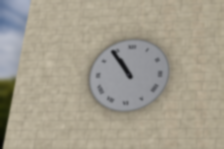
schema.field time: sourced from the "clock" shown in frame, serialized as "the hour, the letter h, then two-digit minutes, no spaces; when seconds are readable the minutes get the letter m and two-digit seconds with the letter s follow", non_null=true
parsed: 10h54
